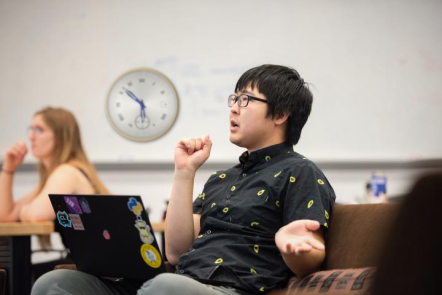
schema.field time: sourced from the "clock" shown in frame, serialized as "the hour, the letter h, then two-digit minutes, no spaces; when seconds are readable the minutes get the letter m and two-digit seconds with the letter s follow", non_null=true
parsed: 5h52
